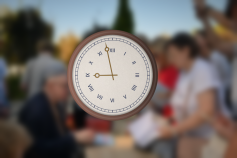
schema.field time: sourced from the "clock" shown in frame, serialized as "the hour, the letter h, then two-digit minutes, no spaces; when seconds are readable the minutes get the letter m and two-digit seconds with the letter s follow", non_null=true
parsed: 8h58
